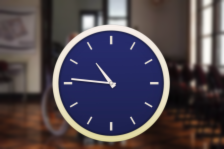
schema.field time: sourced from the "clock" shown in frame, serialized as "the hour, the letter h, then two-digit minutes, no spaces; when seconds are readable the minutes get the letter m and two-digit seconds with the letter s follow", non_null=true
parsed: 10h46
